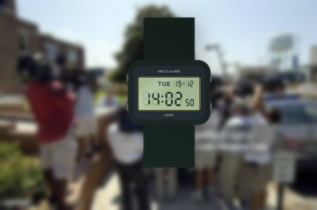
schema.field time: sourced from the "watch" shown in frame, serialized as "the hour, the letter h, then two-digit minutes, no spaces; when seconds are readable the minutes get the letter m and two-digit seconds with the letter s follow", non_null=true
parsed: 14h02m50s
